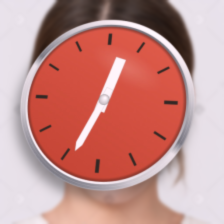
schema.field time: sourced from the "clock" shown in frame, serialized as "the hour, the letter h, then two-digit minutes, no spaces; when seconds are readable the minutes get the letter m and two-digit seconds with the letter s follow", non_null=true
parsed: 12h34
